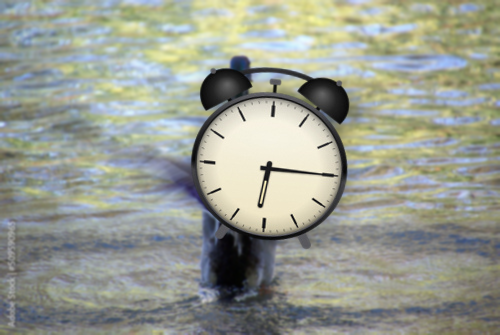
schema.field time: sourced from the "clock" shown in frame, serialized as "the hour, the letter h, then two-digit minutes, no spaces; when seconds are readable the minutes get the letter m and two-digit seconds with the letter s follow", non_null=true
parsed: 6h15
